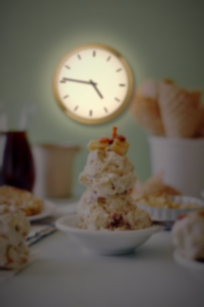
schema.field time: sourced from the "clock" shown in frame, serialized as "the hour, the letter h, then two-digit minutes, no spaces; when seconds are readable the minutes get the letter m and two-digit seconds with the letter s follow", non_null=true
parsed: 4h46
